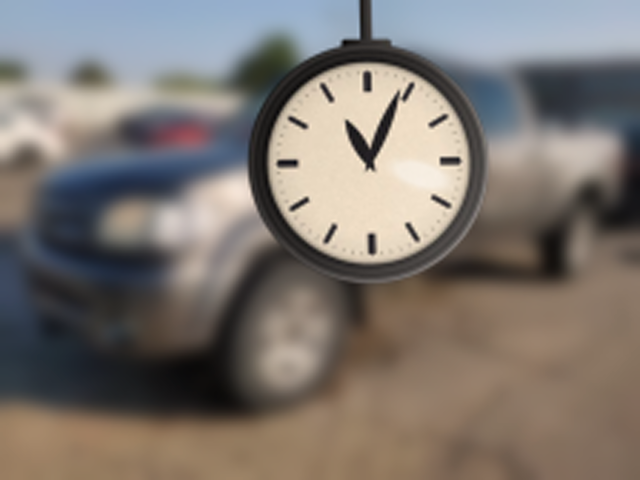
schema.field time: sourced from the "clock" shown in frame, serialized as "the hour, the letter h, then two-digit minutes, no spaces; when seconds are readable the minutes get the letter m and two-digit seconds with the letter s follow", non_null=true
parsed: 11h04
